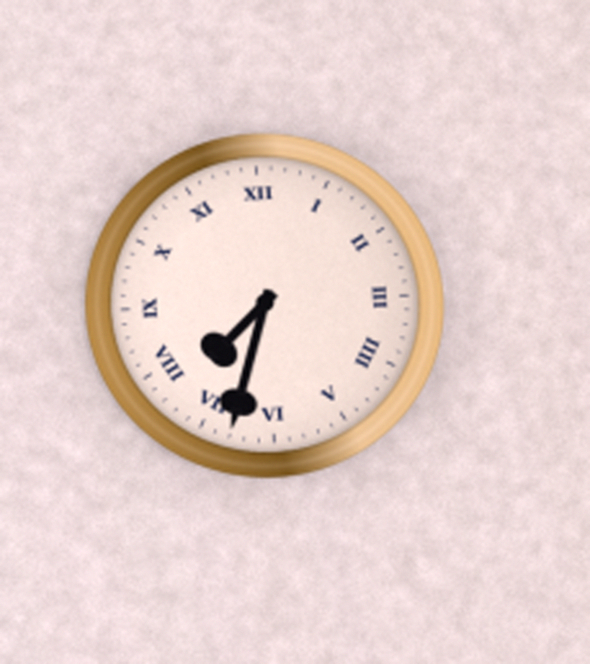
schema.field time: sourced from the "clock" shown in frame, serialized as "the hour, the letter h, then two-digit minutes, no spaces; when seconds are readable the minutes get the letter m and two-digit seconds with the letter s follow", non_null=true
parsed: 7h33
